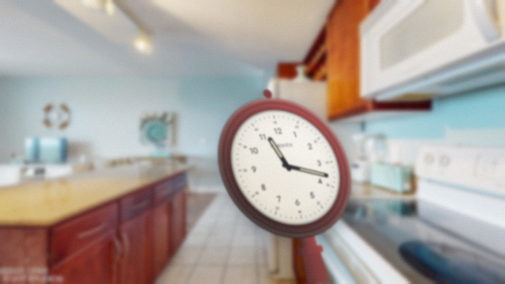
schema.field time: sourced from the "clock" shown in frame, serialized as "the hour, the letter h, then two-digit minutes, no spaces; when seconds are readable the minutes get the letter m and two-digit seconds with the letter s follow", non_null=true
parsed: 11h18
